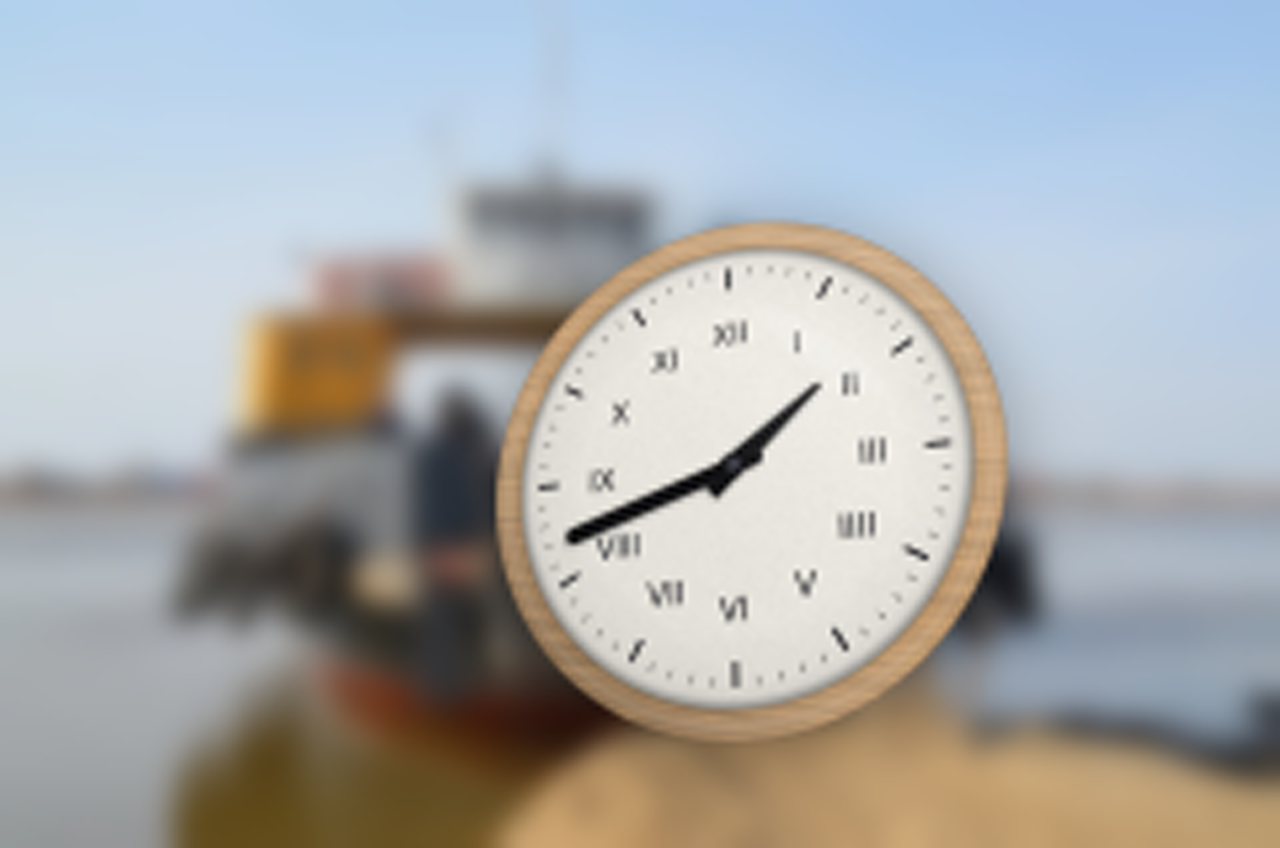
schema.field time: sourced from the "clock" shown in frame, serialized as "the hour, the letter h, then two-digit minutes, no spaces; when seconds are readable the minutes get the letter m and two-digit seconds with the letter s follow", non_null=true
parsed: 1h42
